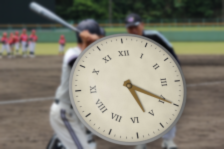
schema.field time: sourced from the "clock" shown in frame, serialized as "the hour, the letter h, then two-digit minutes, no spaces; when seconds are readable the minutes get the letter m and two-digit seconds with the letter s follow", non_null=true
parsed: 5h20
